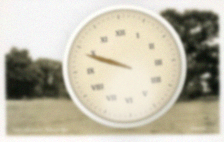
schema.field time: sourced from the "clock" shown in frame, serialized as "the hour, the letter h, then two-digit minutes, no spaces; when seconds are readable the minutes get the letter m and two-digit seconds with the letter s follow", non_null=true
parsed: 9h49
